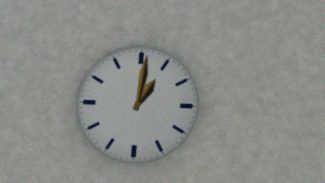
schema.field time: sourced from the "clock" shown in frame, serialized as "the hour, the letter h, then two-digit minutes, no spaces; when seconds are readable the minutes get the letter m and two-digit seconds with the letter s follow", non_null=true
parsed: 1h01
